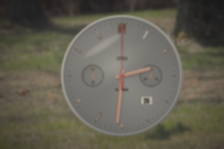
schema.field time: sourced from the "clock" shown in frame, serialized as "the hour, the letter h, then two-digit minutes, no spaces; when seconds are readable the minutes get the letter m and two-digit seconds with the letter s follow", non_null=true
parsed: 2h31
